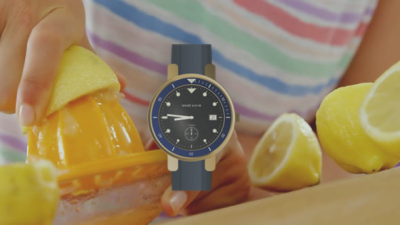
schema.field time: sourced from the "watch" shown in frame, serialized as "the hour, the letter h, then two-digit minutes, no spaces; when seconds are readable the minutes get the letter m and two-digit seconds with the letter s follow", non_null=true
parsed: 8h46
